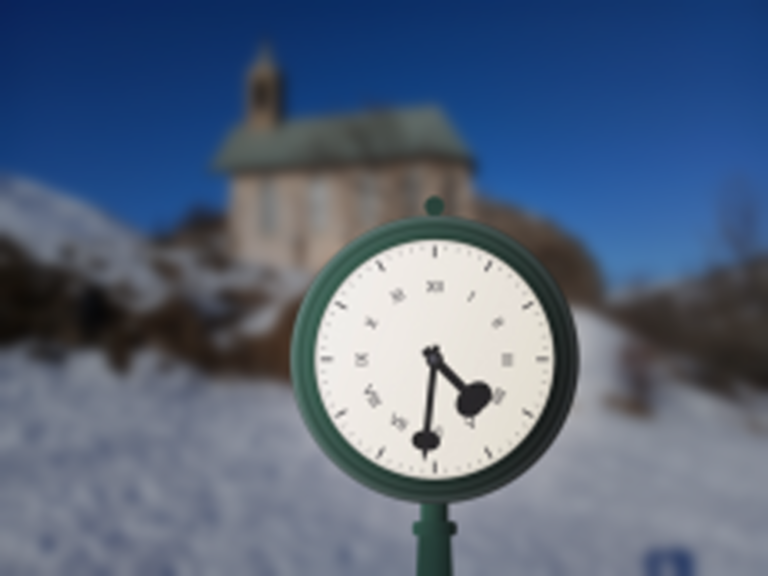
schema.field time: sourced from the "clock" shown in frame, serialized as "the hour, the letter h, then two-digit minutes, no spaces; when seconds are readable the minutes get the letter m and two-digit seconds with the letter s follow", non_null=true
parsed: 4h31
